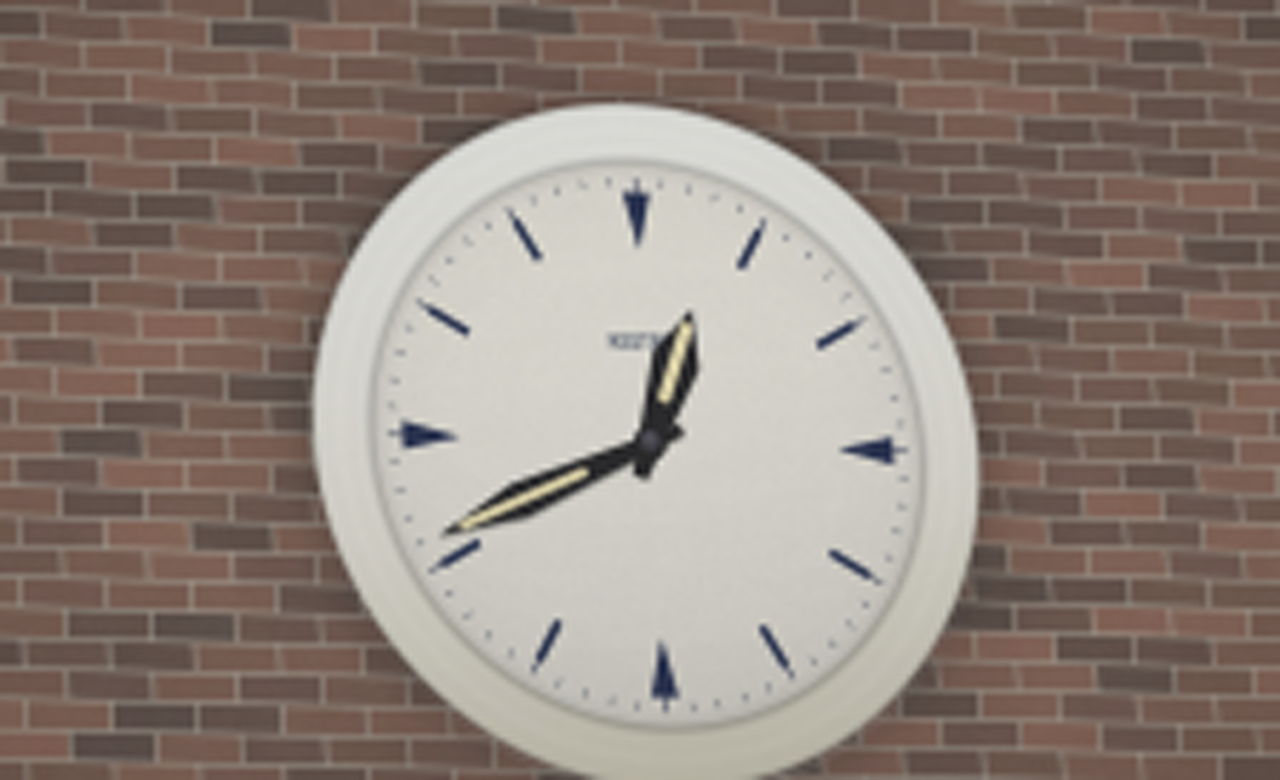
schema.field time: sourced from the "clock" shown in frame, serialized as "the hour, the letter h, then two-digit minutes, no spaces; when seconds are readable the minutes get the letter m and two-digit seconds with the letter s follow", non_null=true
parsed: 12h41
